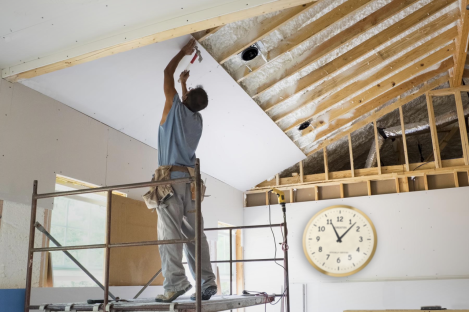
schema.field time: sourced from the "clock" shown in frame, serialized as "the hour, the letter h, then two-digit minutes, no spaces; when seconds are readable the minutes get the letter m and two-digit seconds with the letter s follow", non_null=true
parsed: 11h07
